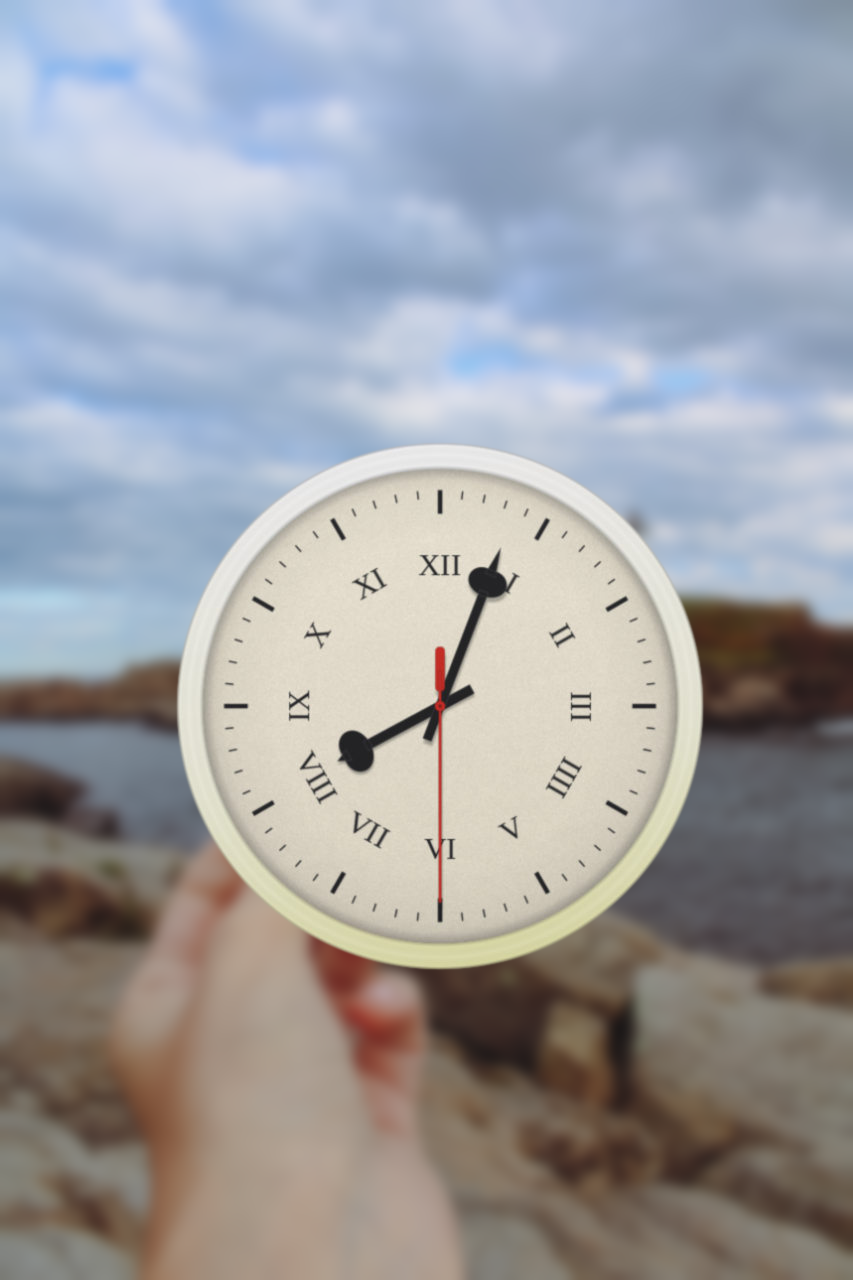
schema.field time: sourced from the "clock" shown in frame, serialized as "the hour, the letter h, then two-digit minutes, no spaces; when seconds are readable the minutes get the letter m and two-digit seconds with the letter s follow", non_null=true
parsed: 8h03m30s
